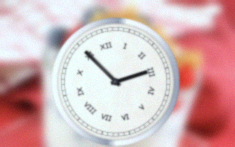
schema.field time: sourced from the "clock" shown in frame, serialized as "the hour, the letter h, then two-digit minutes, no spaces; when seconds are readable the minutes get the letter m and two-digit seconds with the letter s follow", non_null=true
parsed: 2h55
